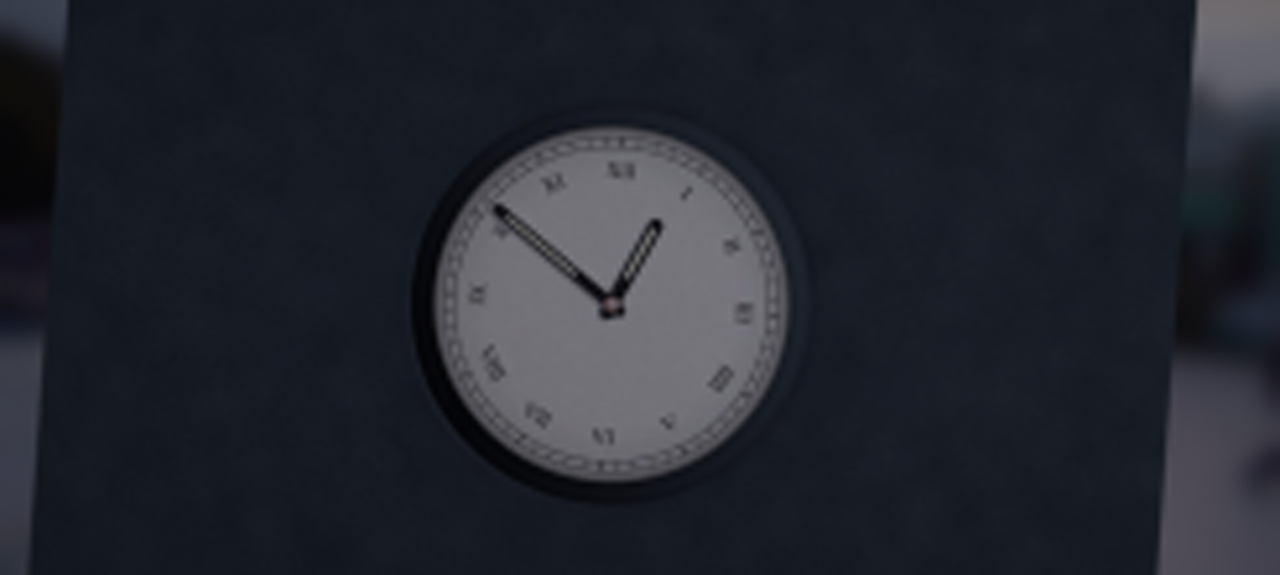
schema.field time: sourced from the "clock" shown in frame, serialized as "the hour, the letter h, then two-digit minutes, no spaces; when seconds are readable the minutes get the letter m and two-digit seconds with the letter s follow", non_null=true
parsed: 12h51
